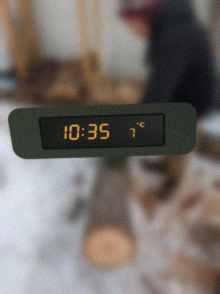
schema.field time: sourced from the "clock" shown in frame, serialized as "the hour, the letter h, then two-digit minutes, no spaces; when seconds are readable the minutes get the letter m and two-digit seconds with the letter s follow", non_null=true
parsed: 10h35
